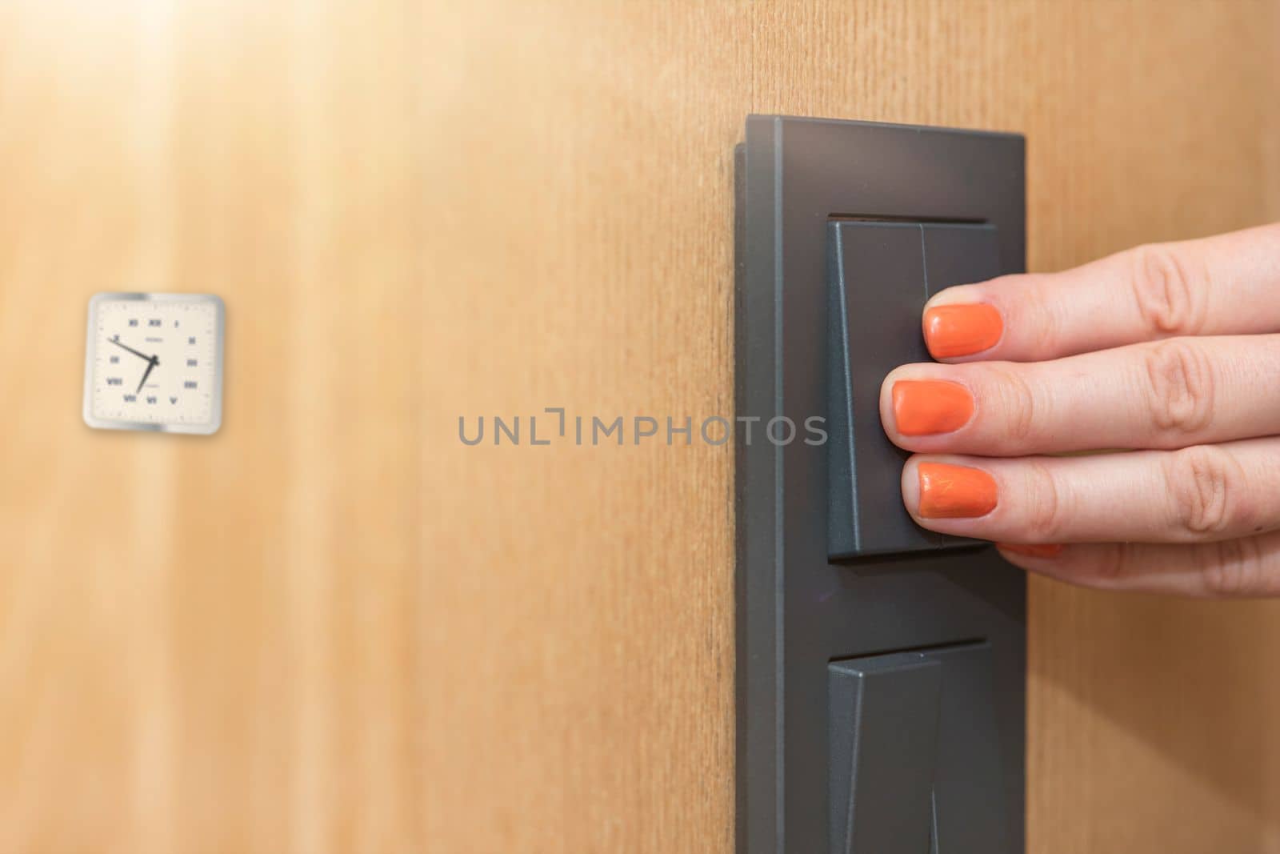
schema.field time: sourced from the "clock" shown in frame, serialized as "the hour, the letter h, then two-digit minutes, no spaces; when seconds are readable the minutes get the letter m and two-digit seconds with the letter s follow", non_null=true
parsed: 6h49
